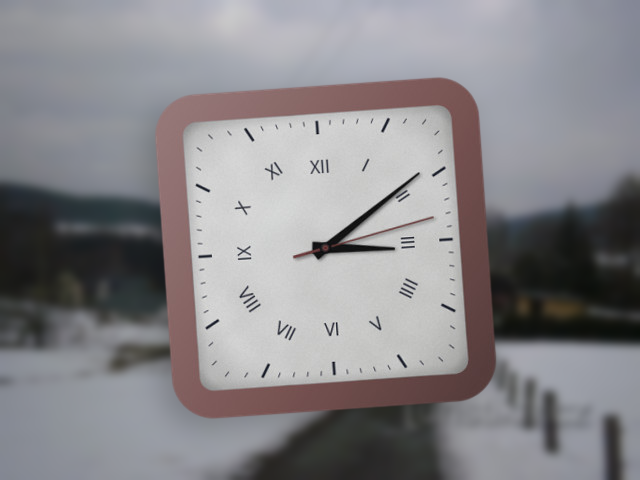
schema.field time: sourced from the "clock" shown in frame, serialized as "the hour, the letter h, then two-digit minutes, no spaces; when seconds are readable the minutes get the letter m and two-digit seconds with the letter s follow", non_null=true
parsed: 3h09m13s
